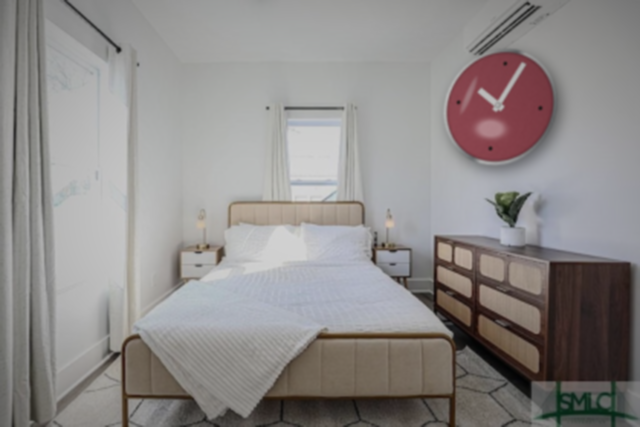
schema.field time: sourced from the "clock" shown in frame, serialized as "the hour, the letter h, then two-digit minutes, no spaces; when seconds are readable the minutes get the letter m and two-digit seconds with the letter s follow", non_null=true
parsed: 10h04
